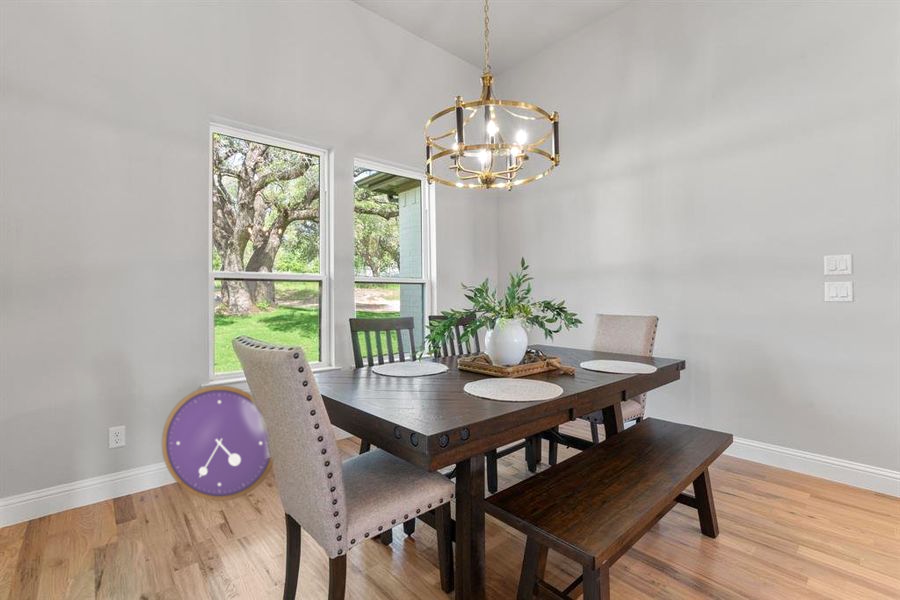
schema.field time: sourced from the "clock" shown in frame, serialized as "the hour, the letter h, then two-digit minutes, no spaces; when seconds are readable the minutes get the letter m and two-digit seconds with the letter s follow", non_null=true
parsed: 4h35
